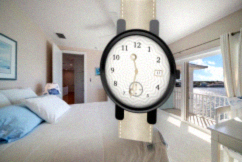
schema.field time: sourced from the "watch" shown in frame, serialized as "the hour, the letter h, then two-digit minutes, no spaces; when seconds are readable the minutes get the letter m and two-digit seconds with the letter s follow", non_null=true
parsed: 11h32
